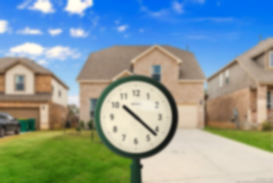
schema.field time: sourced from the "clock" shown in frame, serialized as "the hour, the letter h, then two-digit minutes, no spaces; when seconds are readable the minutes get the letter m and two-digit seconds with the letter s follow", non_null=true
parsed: 10h22
